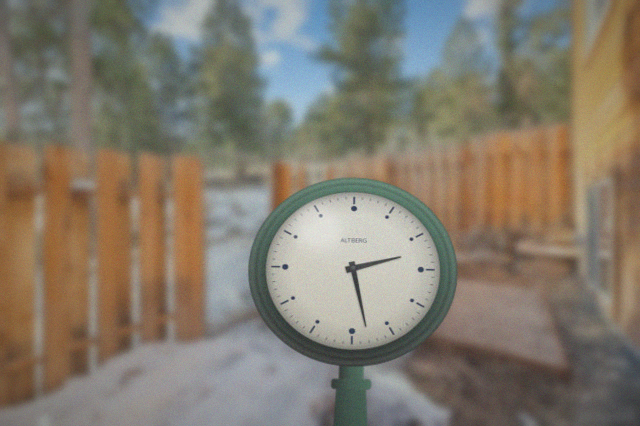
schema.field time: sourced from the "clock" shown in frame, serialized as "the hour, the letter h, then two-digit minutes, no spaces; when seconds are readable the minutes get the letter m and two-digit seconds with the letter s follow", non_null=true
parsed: 2h28
